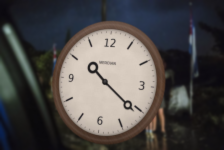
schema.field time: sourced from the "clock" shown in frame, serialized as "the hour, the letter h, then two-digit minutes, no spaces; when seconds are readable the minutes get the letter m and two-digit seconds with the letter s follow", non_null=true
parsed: 10h21
